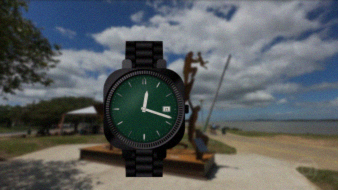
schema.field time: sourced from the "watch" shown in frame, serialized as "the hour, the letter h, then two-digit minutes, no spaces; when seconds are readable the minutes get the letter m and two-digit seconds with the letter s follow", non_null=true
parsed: 12h18
